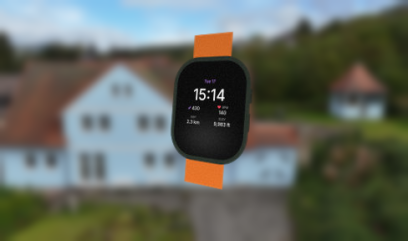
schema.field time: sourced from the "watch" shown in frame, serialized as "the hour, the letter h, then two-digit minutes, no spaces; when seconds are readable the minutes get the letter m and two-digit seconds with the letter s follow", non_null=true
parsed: 15h14
